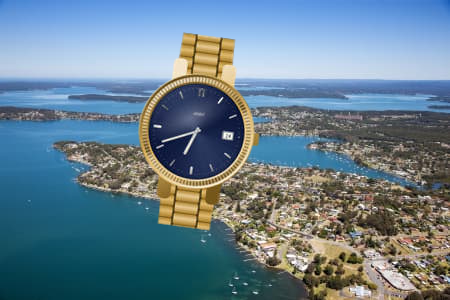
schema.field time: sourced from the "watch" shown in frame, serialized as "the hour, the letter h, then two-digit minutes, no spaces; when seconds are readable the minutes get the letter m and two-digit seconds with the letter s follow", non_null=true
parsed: 6h41
